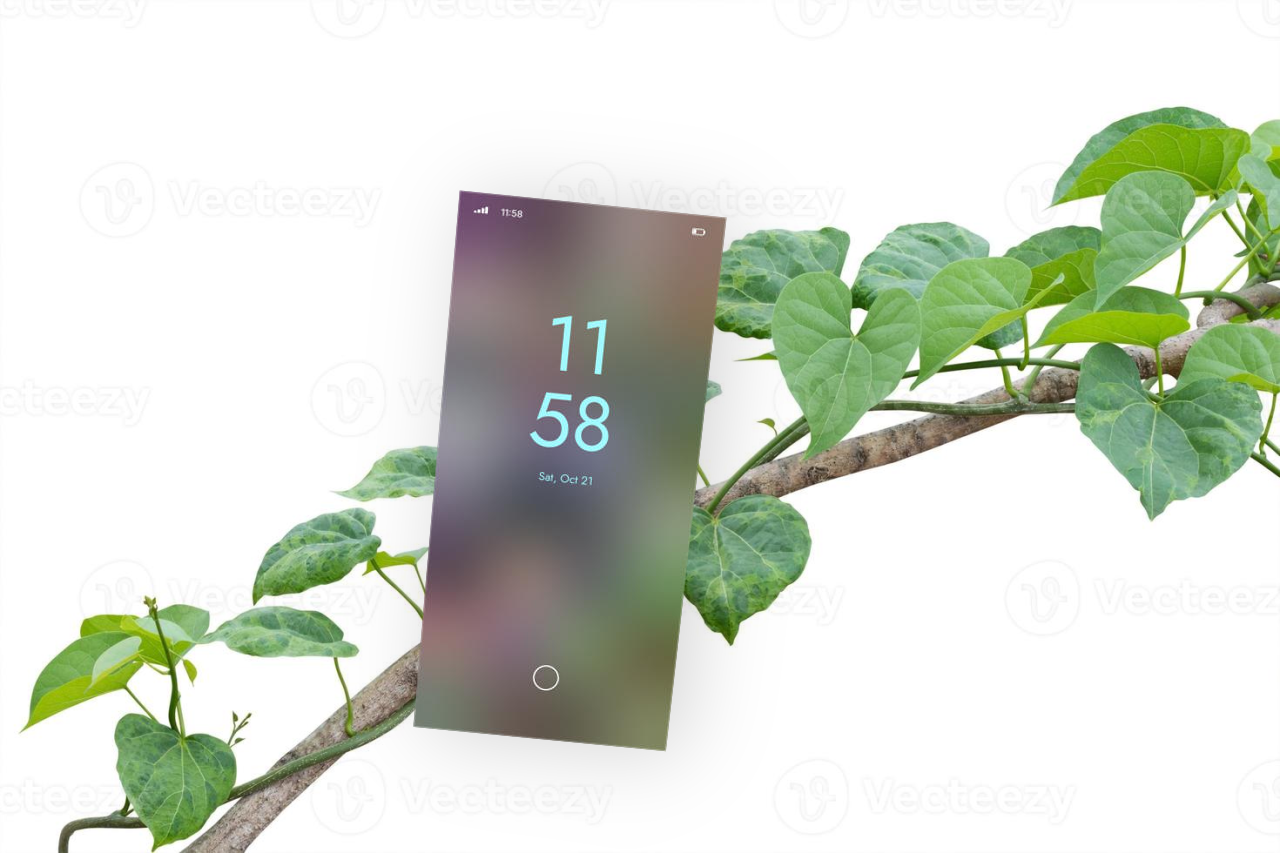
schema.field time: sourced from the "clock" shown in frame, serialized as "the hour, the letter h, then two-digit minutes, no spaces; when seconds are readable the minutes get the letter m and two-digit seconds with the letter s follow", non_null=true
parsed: 11h58
